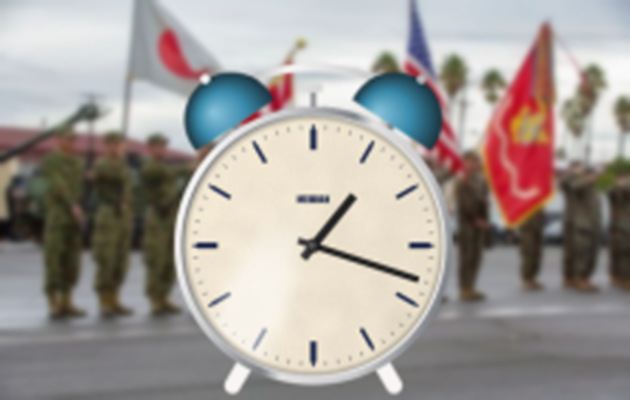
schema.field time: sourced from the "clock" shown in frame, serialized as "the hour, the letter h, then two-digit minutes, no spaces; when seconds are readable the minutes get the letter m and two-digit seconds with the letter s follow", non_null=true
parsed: 1h18
